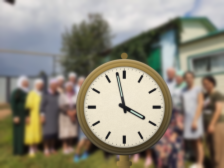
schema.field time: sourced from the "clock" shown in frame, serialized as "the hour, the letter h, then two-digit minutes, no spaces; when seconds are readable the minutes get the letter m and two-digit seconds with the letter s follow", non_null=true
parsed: 3h58
